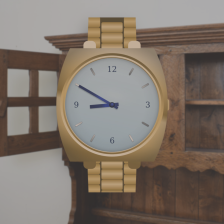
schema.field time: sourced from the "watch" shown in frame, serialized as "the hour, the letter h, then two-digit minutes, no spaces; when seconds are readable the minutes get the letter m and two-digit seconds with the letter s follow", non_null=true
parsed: 8h50
